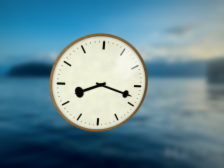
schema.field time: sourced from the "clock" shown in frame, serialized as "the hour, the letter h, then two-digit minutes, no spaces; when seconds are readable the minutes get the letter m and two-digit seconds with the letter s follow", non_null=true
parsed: 8h18
